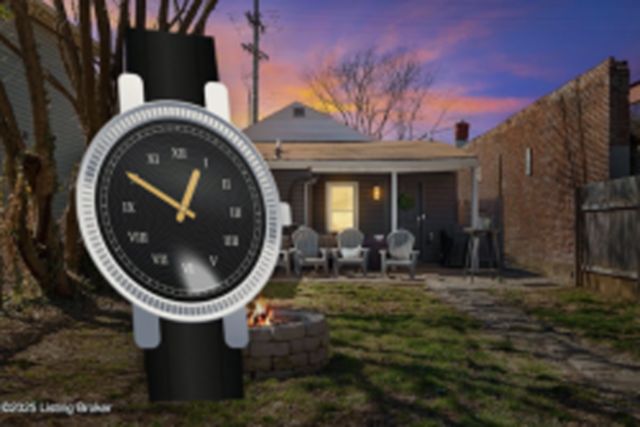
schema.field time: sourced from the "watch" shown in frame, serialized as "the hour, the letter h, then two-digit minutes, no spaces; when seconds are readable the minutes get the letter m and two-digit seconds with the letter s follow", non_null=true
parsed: 12h50
